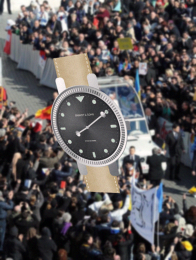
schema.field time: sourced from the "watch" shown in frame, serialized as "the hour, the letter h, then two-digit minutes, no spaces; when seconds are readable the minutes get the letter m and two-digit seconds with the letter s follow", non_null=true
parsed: 8h10
